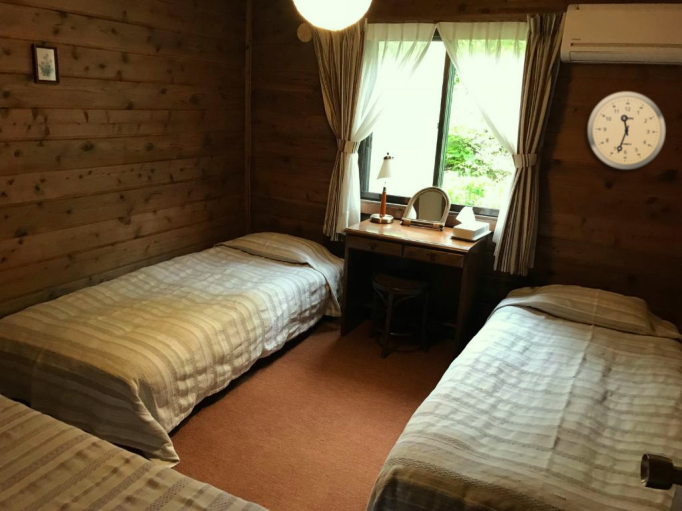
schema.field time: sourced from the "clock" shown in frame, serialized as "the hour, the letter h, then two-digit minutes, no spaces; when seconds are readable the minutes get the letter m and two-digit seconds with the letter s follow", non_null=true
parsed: 11h33
